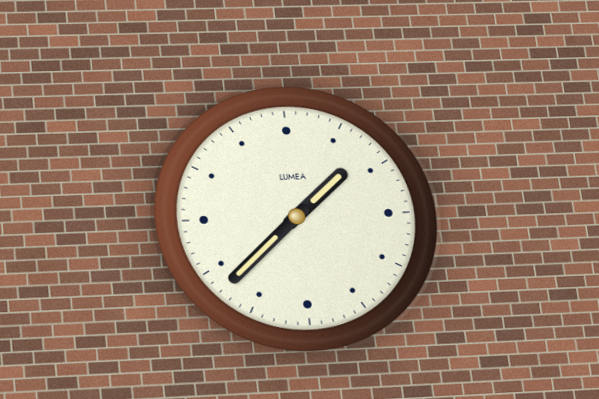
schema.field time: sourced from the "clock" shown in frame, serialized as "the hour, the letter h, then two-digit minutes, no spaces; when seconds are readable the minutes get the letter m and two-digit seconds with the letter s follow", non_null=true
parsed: 1h38
